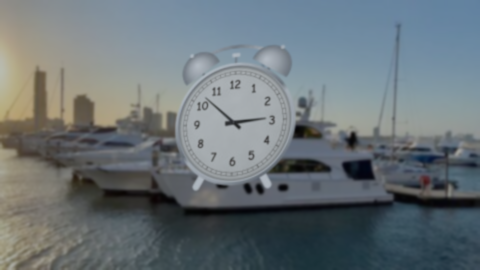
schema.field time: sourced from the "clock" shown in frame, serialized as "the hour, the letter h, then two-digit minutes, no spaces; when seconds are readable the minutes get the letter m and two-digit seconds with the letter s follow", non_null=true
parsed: 2h52
